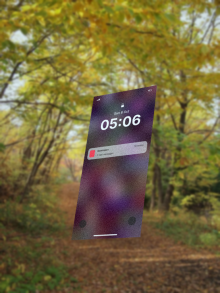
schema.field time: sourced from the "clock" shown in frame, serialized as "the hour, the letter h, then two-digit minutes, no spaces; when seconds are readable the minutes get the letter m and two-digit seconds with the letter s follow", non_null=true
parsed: 5h06
